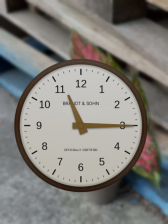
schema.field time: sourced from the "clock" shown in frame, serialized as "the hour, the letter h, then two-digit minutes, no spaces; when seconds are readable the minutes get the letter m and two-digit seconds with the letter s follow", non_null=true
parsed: 11h15
